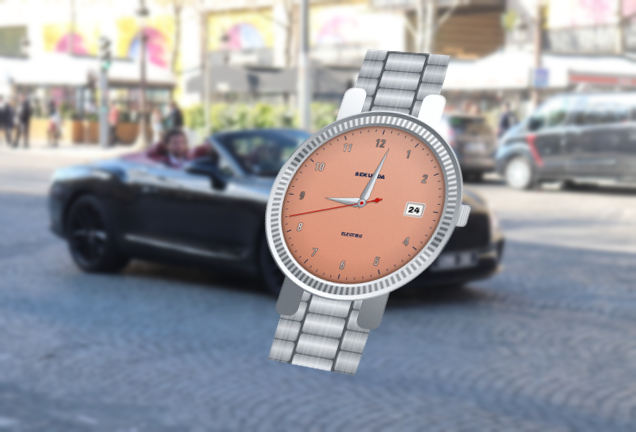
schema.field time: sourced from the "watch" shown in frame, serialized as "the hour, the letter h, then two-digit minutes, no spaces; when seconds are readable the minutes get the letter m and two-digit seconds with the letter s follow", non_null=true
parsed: 9h01m42s
